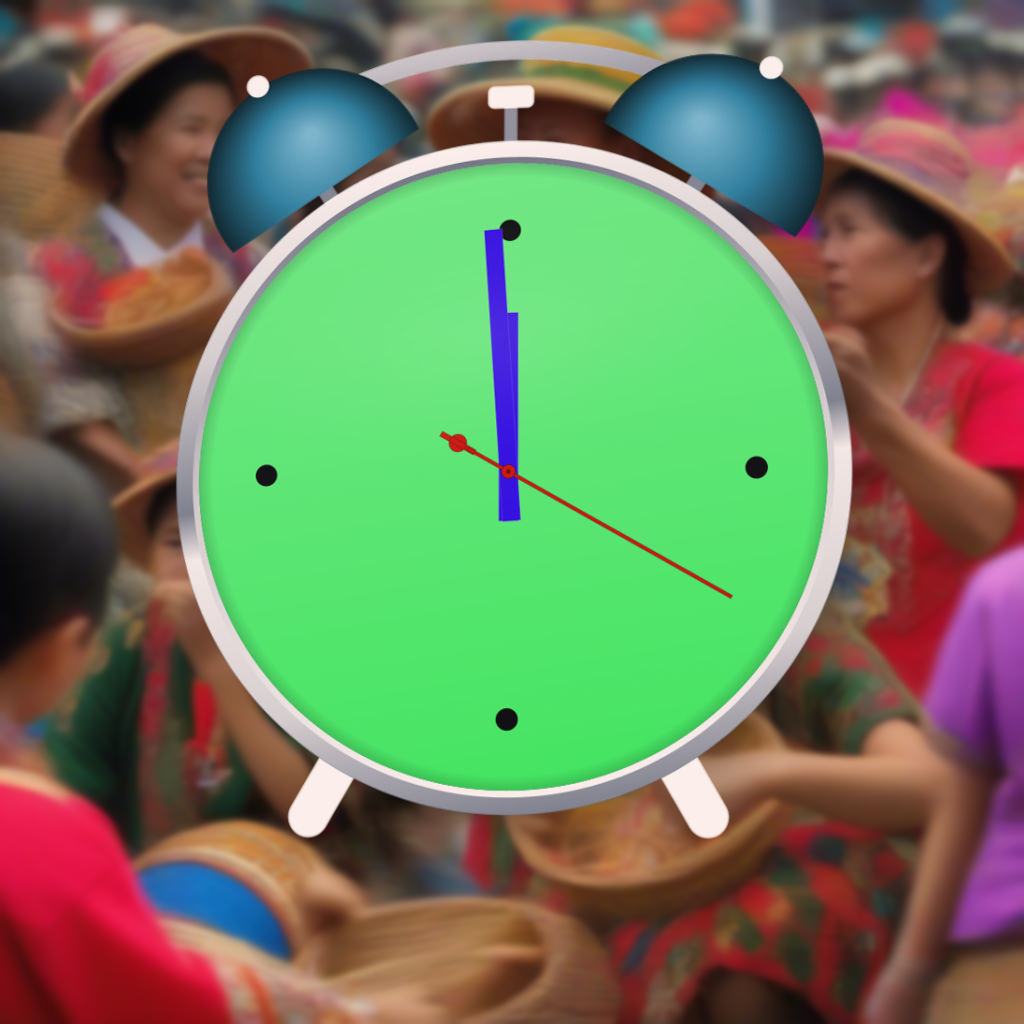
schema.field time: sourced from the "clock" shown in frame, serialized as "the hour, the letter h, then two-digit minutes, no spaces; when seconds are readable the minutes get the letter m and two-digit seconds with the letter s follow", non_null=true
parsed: 11h59m20s
